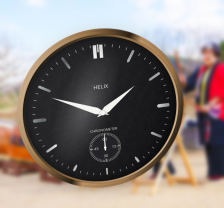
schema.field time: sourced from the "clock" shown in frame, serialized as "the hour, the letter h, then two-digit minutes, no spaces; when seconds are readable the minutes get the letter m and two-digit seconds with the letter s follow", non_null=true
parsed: 1h49
